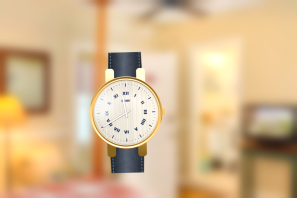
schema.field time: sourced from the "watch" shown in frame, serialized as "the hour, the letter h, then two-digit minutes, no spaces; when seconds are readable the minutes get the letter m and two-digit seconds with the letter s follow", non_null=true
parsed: 11h40
